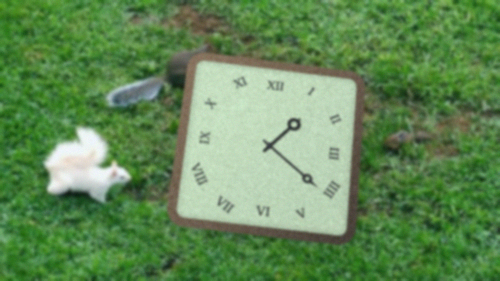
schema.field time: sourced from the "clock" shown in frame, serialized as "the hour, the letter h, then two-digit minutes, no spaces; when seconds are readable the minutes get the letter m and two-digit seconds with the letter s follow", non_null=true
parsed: 1h21
